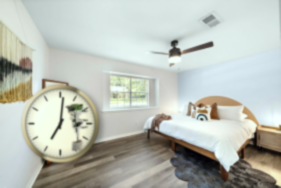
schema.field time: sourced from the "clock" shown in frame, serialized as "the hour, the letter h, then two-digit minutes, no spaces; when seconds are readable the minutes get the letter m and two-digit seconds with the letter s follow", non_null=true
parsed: 7h01
